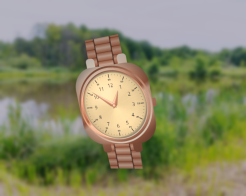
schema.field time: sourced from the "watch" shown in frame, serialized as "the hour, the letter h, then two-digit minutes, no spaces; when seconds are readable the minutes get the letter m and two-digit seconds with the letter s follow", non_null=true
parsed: 12h51
